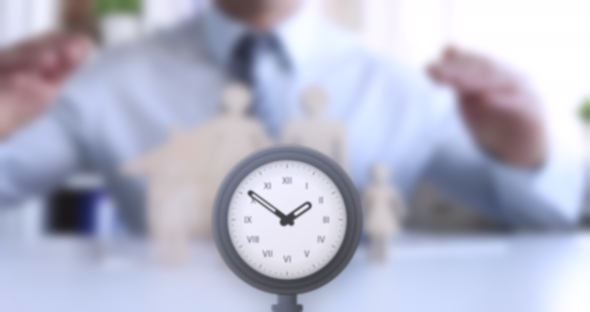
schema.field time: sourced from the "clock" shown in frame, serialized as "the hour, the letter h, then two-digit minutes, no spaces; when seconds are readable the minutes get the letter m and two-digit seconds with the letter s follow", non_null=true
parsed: 1h51
